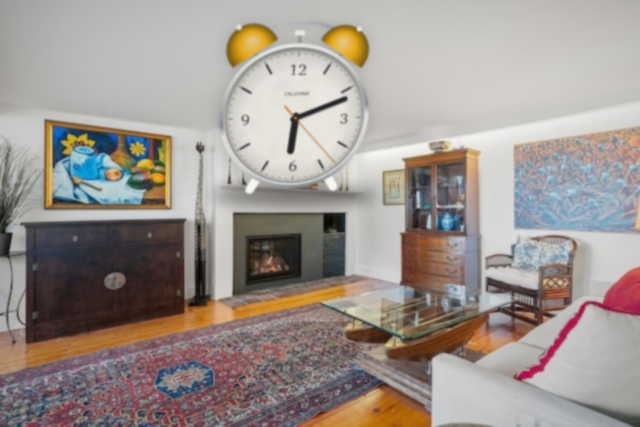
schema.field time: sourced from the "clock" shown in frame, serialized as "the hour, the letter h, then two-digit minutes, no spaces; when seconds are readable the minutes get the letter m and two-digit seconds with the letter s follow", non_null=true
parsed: 6h11m23s
